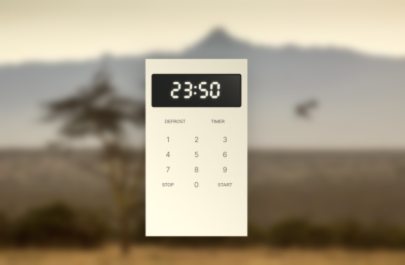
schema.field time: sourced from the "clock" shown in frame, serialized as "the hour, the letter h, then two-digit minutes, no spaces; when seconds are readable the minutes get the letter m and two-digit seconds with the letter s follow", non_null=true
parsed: 23h50
